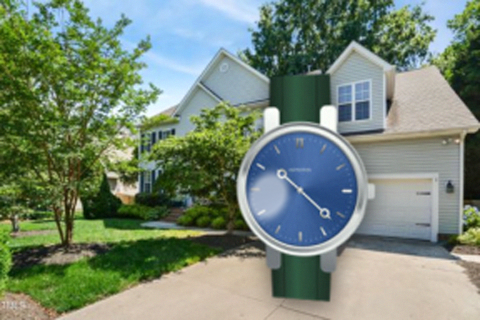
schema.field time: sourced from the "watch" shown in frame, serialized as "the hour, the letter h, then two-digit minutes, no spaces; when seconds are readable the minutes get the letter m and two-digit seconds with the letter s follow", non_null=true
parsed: 10h22
